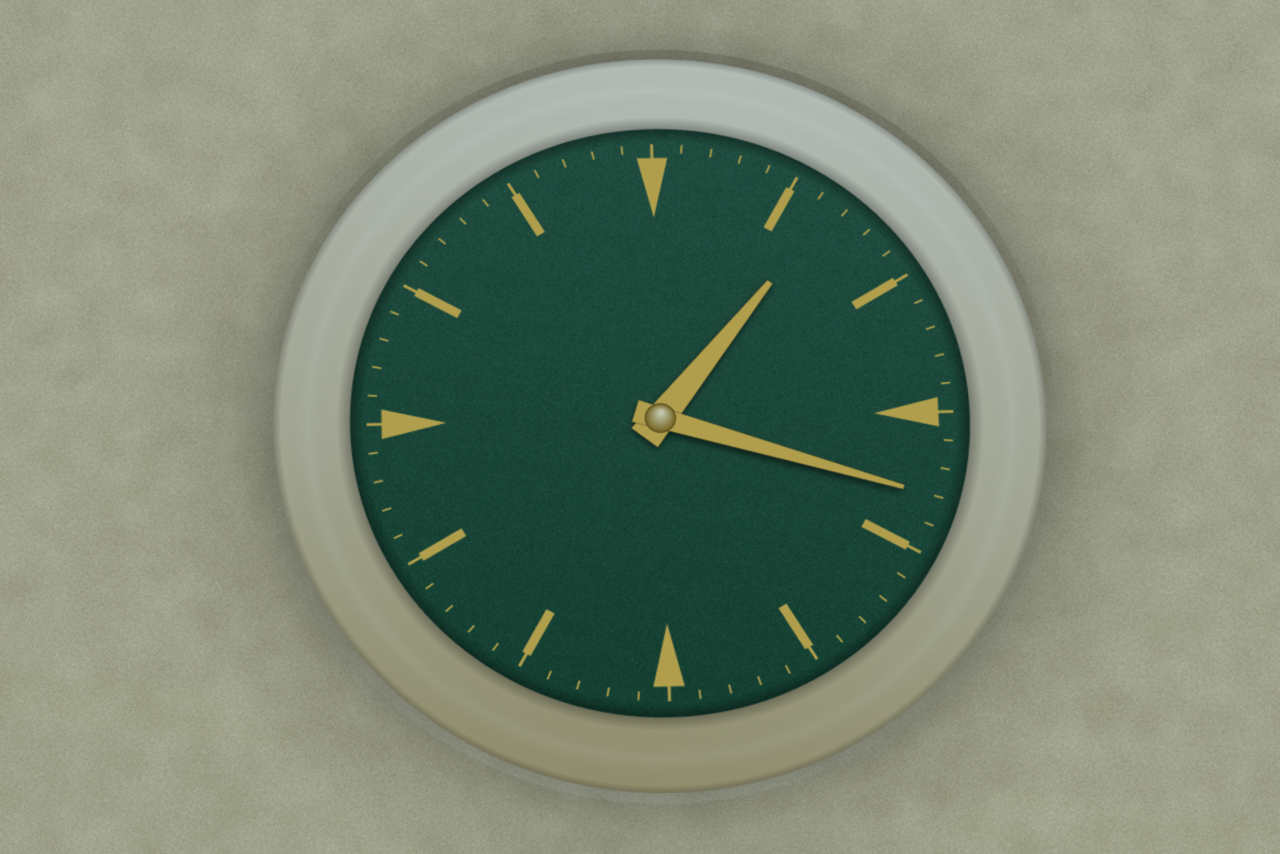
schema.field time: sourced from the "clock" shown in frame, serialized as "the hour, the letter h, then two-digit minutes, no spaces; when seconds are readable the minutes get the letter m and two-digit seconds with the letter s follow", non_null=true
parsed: 1h18
